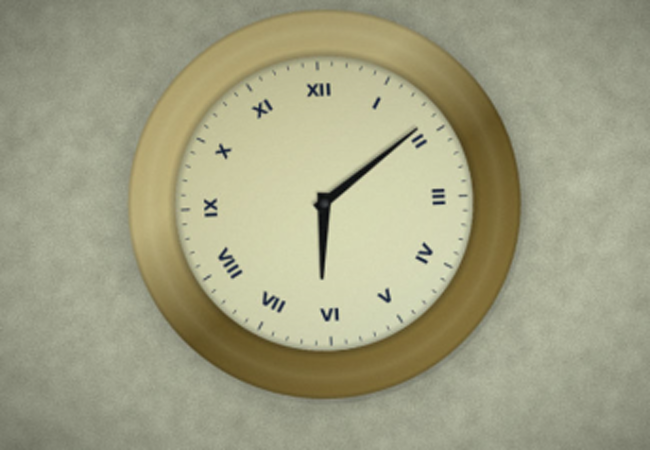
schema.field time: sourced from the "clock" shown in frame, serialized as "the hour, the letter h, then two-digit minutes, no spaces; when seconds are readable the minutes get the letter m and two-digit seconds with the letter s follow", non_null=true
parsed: 6h09
